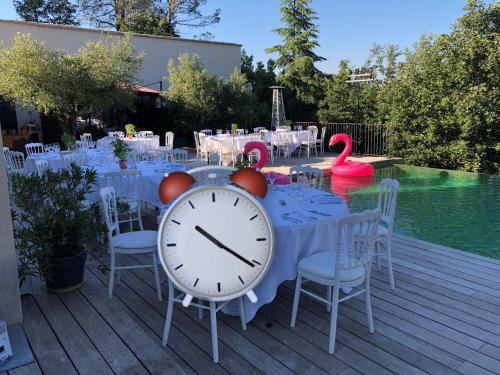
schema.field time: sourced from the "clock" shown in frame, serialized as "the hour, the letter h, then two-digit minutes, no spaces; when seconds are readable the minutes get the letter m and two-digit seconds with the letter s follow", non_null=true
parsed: 10h21
